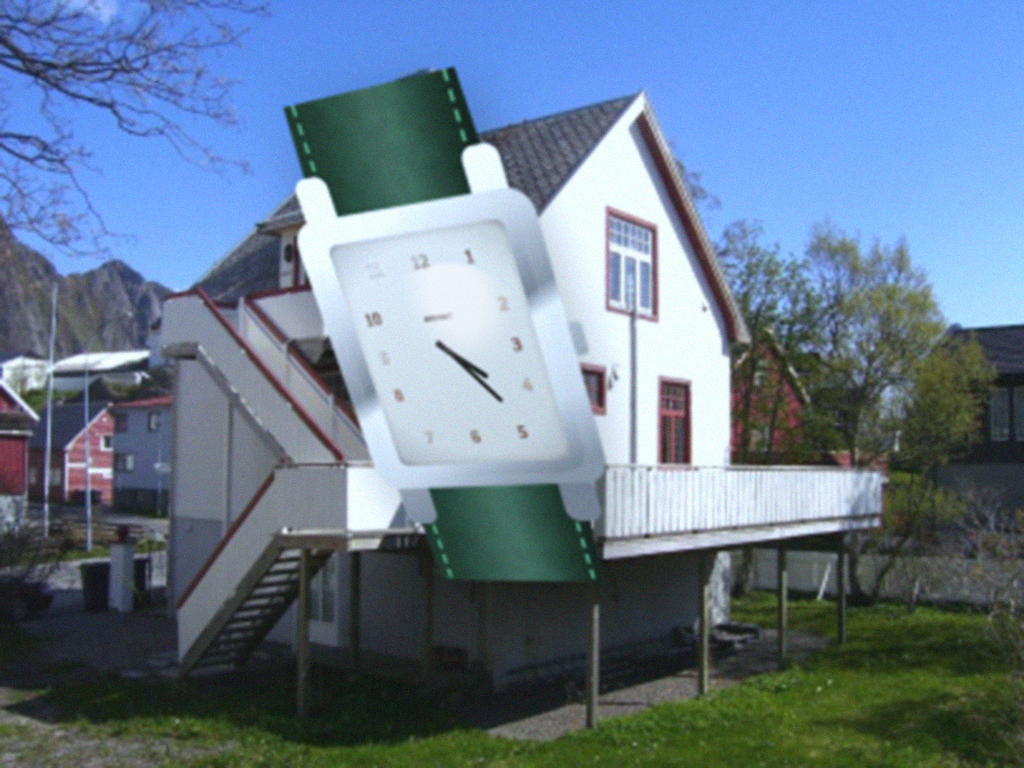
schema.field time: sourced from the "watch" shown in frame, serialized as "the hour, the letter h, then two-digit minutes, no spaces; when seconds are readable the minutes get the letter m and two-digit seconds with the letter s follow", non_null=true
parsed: 4h24
